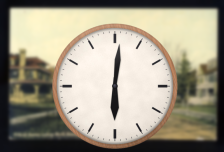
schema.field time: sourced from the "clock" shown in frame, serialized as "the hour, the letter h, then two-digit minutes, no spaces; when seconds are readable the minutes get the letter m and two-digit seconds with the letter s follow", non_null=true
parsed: 6h01
